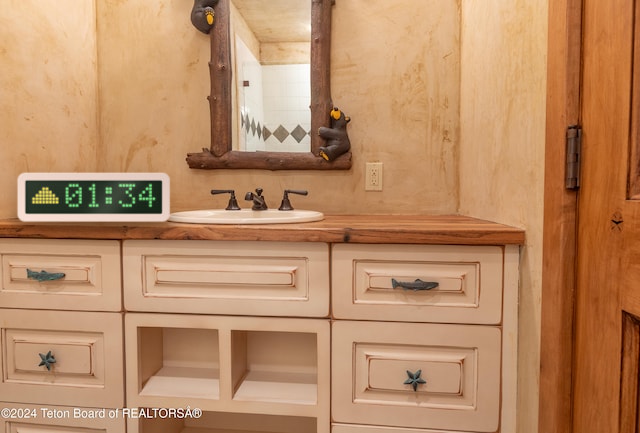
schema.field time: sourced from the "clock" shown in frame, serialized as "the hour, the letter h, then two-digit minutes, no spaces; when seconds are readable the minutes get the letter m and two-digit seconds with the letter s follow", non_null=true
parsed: 1h34
